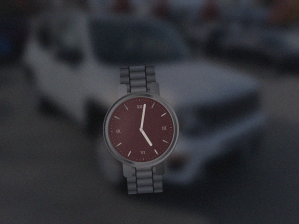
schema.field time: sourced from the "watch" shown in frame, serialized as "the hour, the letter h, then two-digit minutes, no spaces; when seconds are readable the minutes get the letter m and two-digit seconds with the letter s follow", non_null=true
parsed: 5h02
